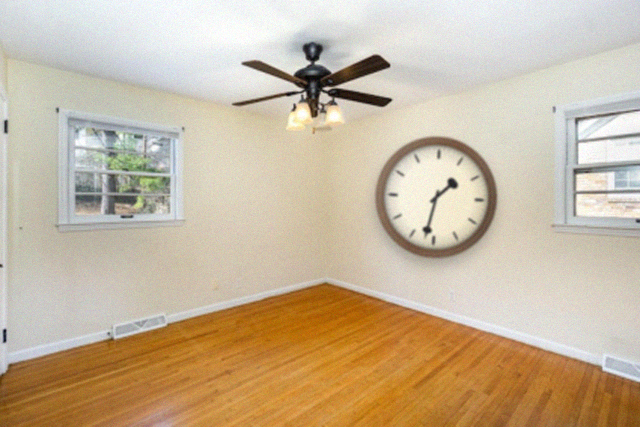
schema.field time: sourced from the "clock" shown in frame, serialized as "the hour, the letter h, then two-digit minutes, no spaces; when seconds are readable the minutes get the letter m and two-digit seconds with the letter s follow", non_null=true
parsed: 1h32
